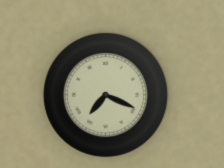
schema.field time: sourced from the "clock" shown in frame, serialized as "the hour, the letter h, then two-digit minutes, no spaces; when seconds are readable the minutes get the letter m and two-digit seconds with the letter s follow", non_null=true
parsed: 7h19
